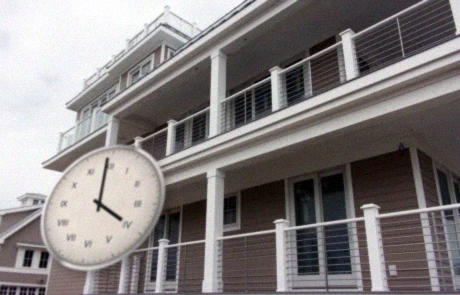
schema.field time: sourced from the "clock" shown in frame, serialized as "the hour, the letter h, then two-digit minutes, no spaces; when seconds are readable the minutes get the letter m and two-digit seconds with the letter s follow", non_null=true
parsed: 3h59
